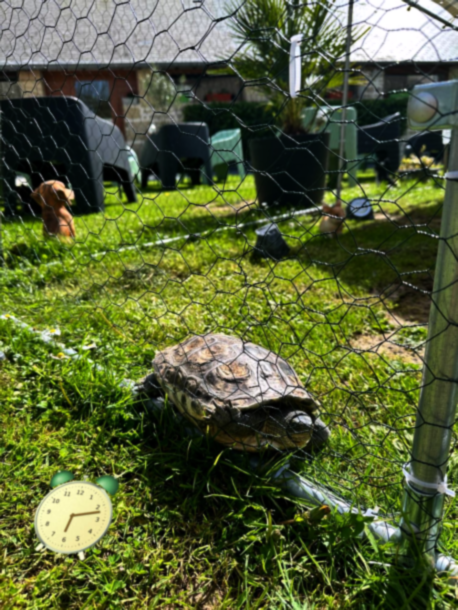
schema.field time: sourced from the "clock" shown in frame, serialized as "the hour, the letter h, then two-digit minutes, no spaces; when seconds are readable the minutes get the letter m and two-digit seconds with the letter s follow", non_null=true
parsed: 6h12
